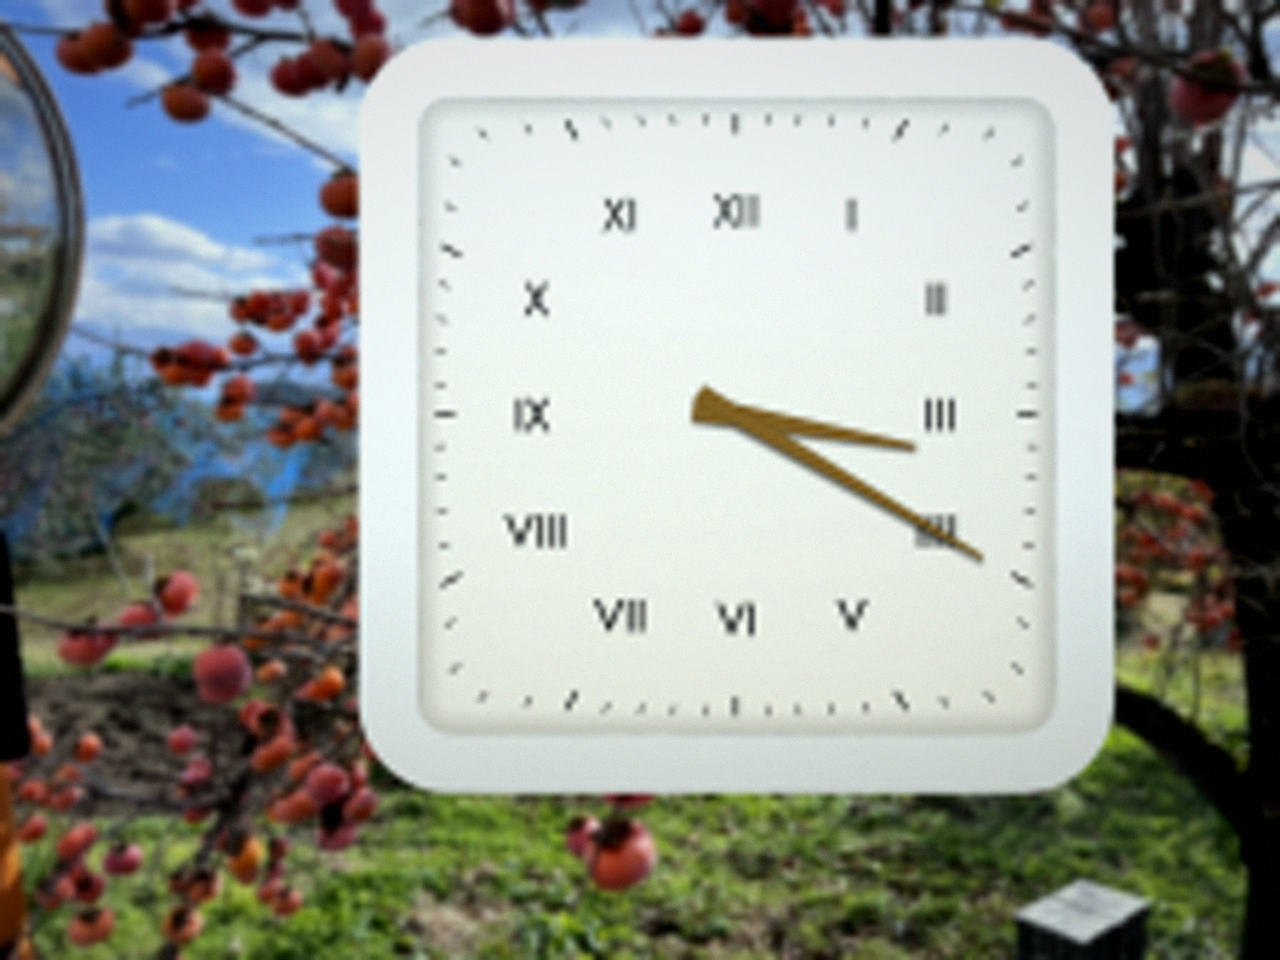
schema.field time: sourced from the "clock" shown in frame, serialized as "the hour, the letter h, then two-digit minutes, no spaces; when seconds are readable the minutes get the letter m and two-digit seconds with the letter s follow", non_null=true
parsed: 3h20
